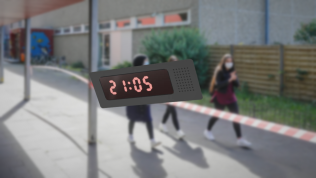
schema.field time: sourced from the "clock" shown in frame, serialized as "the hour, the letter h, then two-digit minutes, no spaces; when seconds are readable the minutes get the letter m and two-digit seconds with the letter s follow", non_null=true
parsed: 21h05
